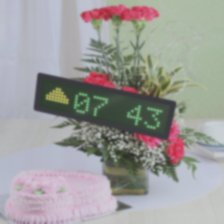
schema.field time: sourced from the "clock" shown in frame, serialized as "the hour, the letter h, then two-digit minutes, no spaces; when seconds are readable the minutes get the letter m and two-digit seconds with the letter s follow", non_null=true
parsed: 7h43
